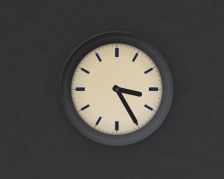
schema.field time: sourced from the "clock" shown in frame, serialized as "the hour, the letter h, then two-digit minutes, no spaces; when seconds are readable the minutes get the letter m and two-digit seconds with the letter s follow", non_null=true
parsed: 3h25
